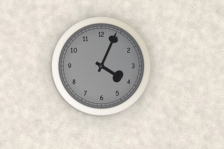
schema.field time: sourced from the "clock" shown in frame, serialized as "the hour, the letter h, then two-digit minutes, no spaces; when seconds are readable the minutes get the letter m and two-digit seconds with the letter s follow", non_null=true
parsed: 4h04
